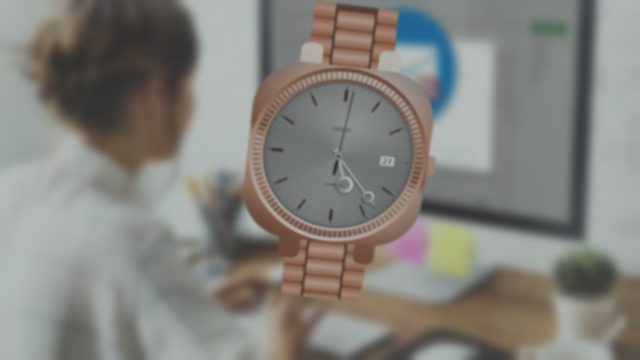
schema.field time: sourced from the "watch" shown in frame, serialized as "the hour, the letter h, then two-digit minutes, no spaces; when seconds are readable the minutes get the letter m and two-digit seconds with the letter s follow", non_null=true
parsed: 5h23m01s
